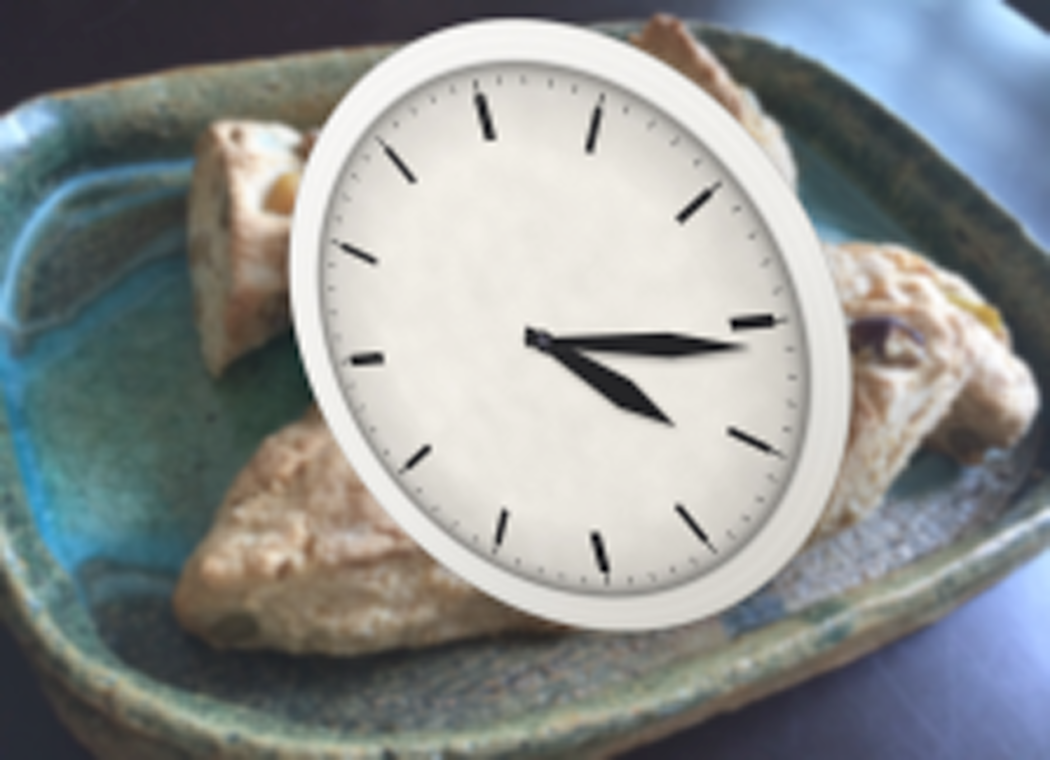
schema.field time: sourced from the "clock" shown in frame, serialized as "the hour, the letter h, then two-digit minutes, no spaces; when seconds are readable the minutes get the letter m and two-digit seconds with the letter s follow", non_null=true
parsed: 4h16
